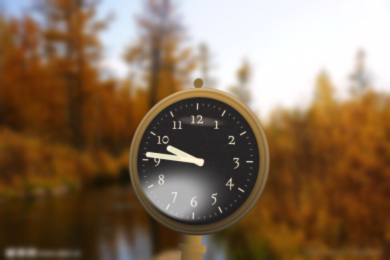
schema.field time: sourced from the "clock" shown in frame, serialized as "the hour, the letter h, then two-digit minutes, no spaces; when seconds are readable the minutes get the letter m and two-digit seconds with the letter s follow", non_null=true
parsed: 9h46
